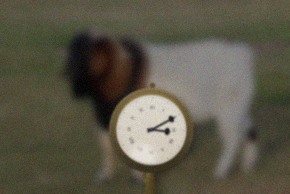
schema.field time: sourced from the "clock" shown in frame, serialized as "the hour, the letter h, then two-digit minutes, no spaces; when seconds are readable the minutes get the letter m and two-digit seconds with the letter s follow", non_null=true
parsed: 3h10
